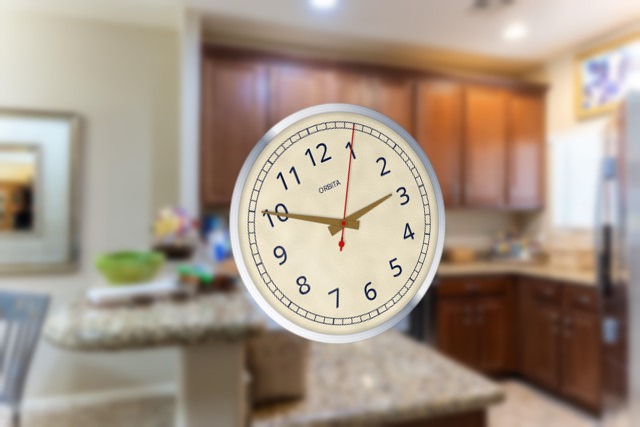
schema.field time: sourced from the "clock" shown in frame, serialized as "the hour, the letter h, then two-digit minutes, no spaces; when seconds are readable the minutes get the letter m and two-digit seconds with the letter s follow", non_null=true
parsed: 2h50m05s
